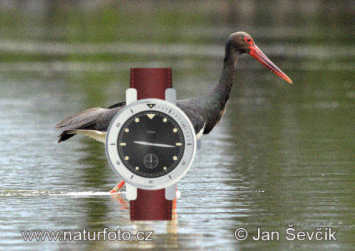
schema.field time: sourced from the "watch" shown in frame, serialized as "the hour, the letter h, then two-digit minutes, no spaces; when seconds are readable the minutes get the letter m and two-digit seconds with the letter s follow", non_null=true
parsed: 9h16
